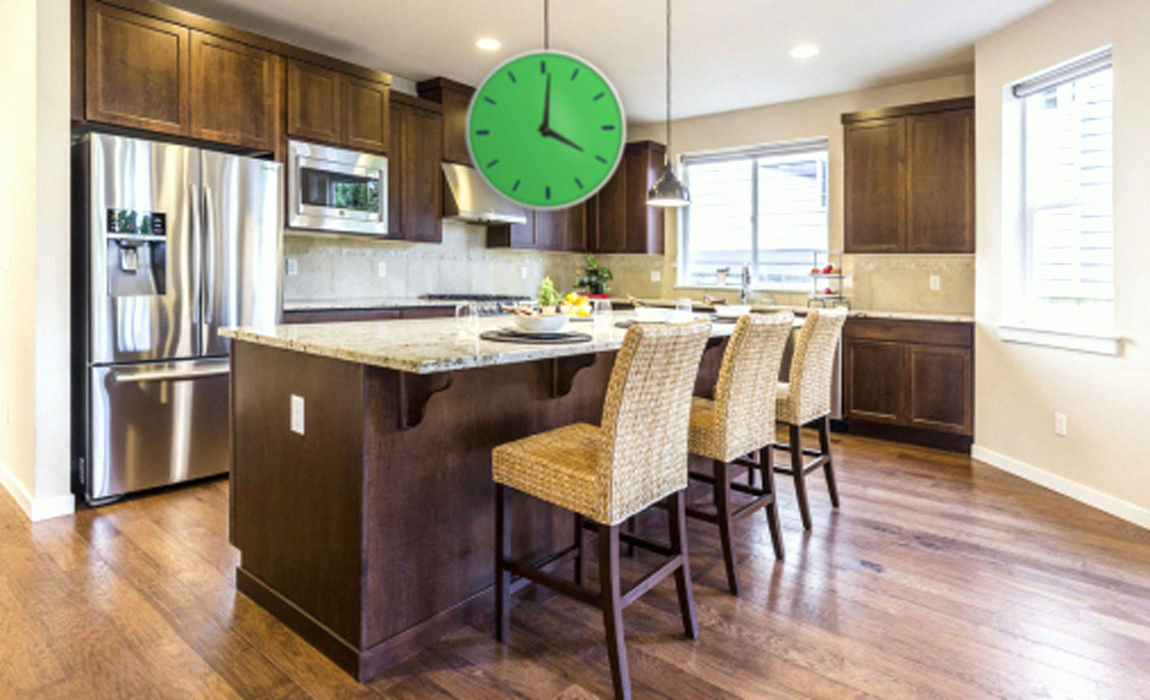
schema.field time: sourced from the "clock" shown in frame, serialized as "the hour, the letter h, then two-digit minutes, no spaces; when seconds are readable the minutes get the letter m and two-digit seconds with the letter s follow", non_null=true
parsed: 4h01
